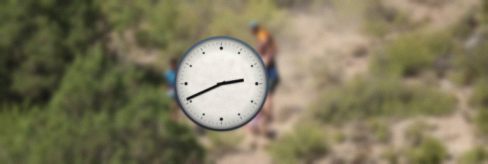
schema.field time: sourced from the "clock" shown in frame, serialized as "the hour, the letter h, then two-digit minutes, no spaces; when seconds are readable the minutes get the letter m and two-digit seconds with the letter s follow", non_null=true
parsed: 2h41
